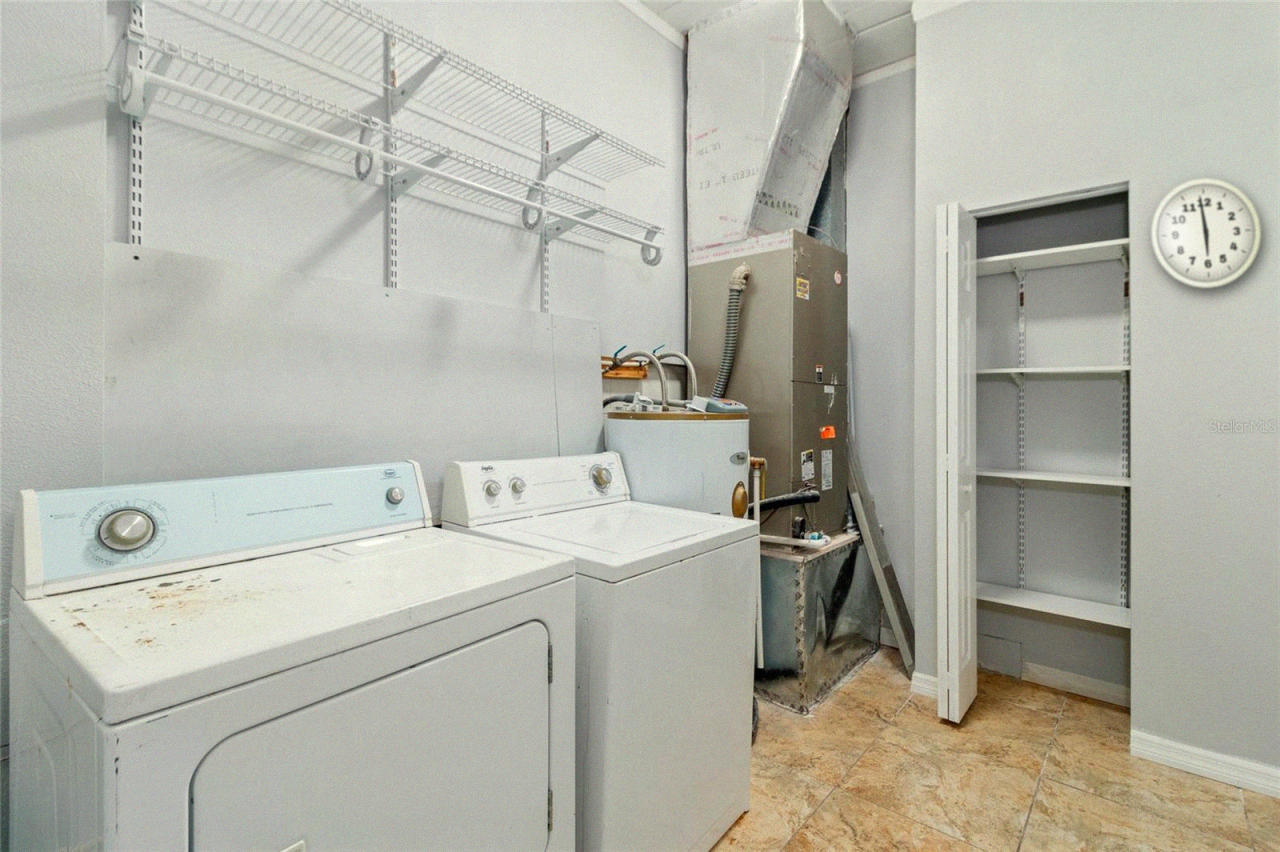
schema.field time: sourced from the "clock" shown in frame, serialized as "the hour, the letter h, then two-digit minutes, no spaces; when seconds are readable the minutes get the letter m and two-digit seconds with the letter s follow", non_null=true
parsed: 5h59
